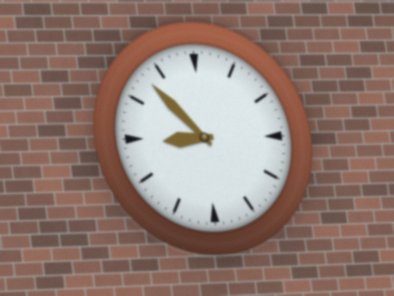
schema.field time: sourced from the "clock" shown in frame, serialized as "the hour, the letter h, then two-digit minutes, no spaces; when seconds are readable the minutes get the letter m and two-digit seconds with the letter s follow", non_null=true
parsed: 8h53
